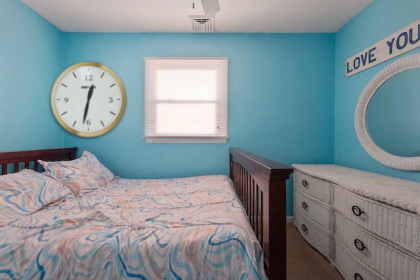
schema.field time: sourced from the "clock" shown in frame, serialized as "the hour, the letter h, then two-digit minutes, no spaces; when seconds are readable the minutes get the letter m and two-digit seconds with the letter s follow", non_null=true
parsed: 12h32
